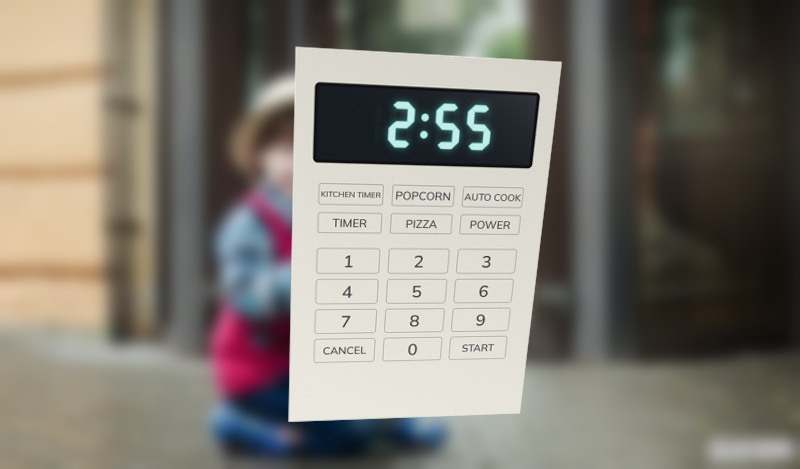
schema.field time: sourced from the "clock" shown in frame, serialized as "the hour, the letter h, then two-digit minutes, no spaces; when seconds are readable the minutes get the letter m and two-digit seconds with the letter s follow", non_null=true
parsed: 2h55
